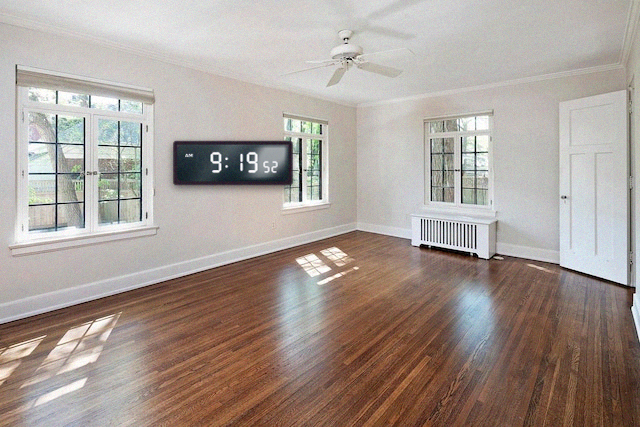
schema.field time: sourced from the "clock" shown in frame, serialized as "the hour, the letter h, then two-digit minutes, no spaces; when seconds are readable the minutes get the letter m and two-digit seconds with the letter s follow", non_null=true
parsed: 9h19m52s
